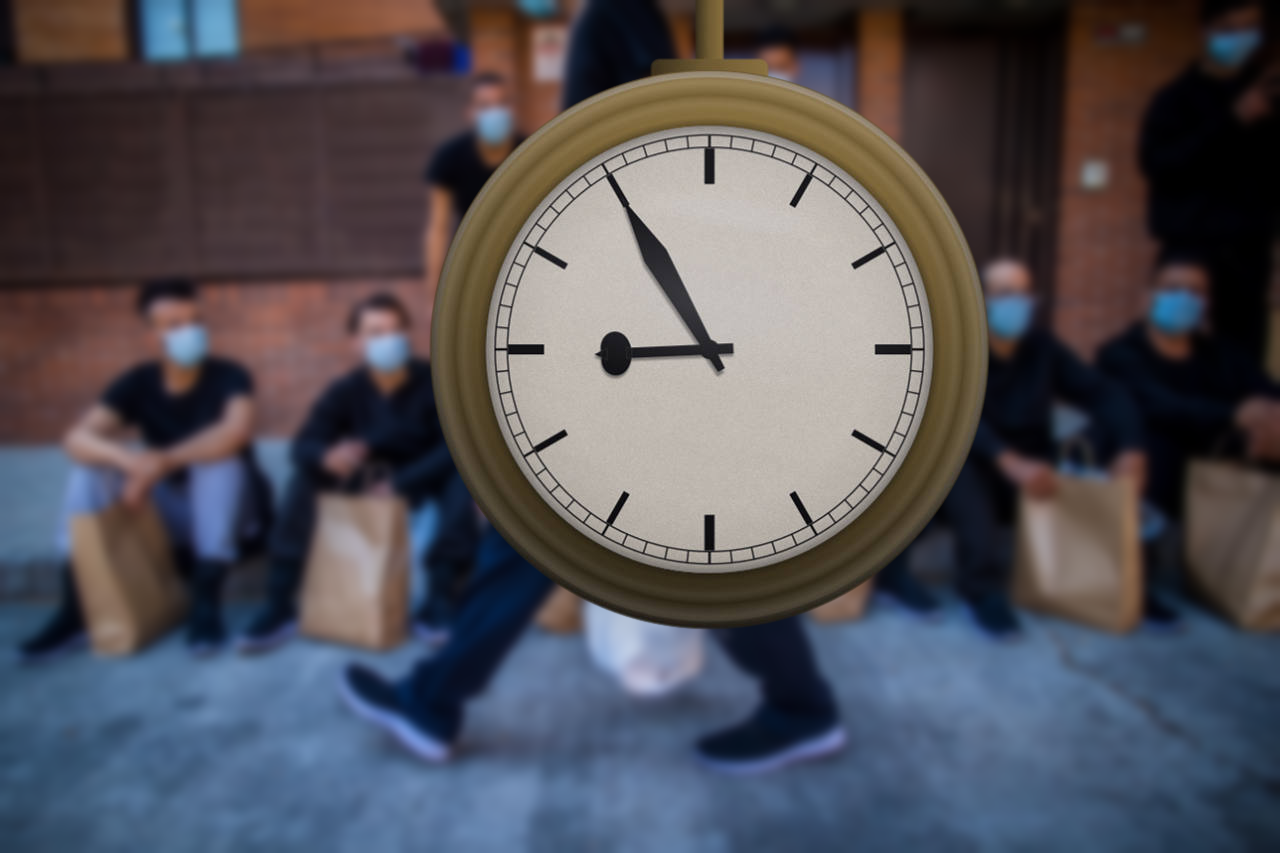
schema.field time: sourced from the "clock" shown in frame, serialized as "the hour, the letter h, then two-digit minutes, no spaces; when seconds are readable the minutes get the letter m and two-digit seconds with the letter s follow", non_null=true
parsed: 8h55
